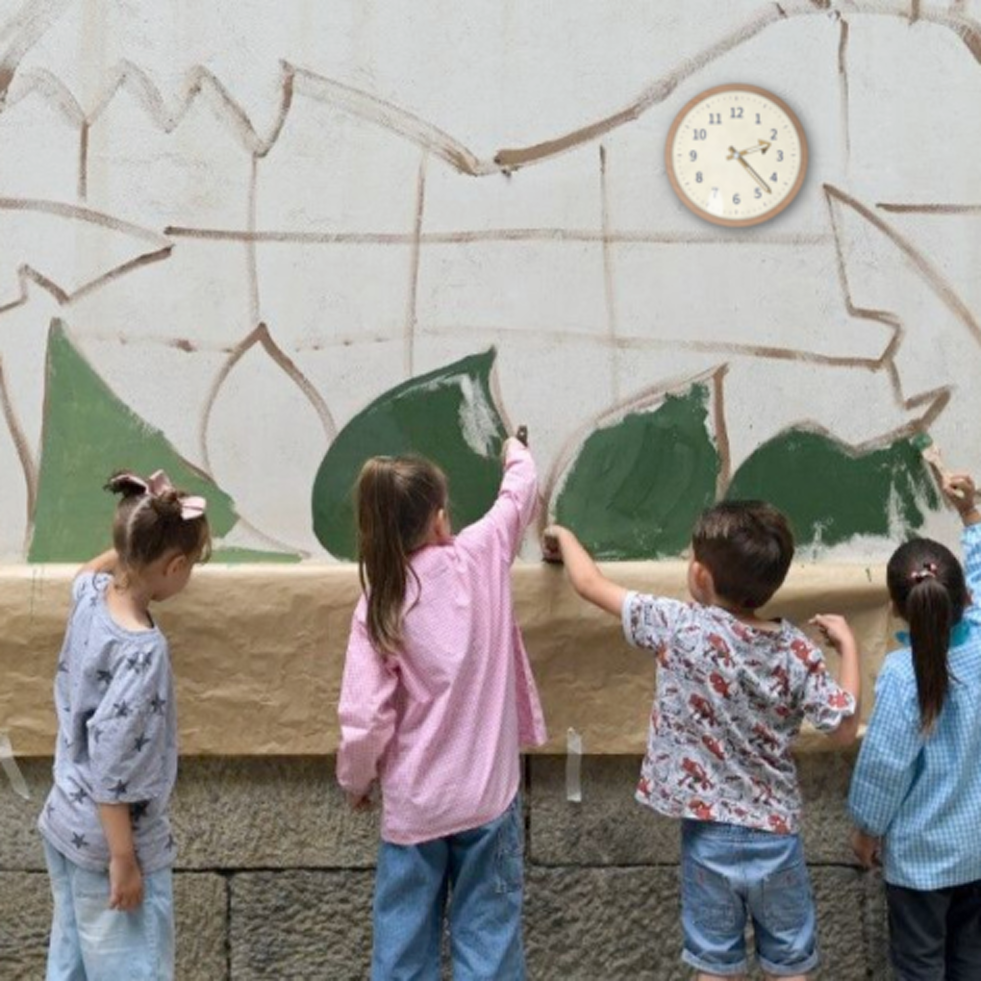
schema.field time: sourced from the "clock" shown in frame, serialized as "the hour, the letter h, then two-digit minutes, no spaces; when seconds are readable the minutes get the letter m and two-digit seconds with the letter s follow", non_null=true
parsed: 2h23
